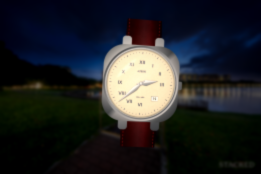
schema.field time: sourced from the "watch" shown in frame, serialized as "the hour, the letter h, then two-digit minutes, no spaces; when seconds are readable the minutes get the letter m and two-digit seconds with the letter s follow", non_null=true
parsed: 2h38
